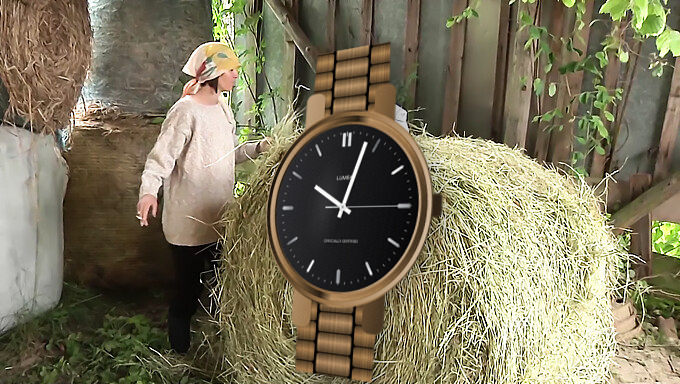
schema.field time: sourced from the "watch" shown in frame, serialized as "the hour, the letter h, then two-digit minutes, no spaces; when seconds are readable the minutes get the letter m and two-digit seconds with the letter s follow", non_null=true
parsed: 10h03m15s
